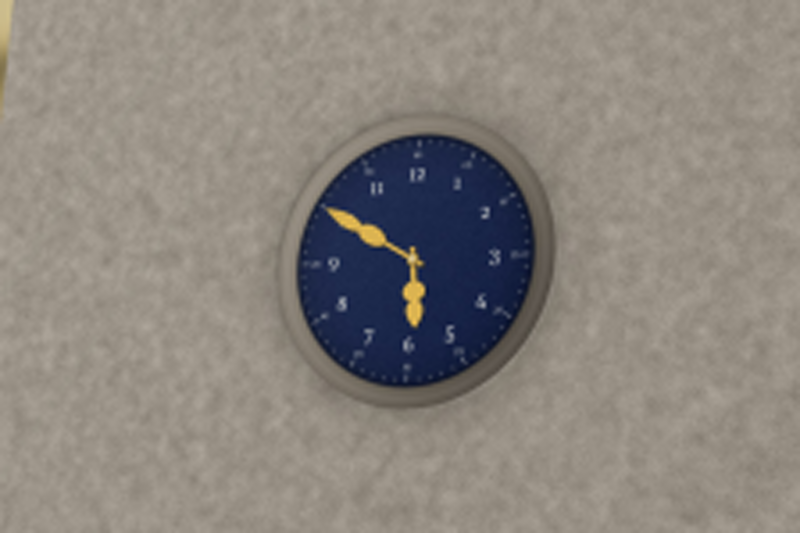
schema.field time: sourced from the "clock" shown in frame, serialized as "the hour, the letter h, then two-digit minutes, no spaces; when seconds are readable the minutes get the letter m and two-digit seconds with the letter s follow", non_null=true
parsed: 5h50
